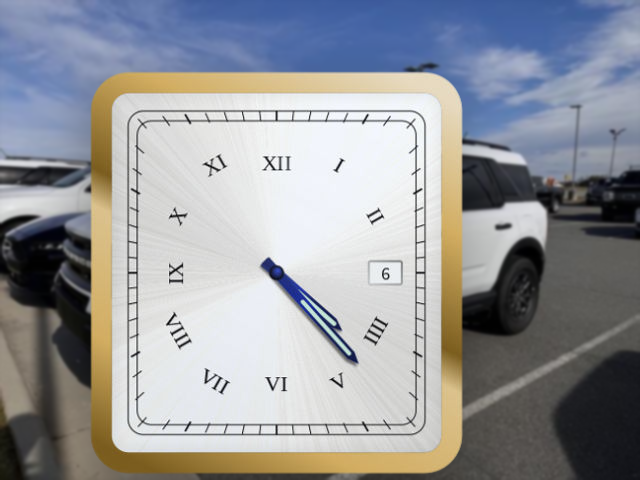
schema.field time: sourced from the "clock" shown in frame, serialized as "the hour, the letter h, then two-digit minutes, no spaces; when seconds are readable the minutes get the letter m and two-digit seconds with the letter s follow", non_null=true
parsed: 4h23
